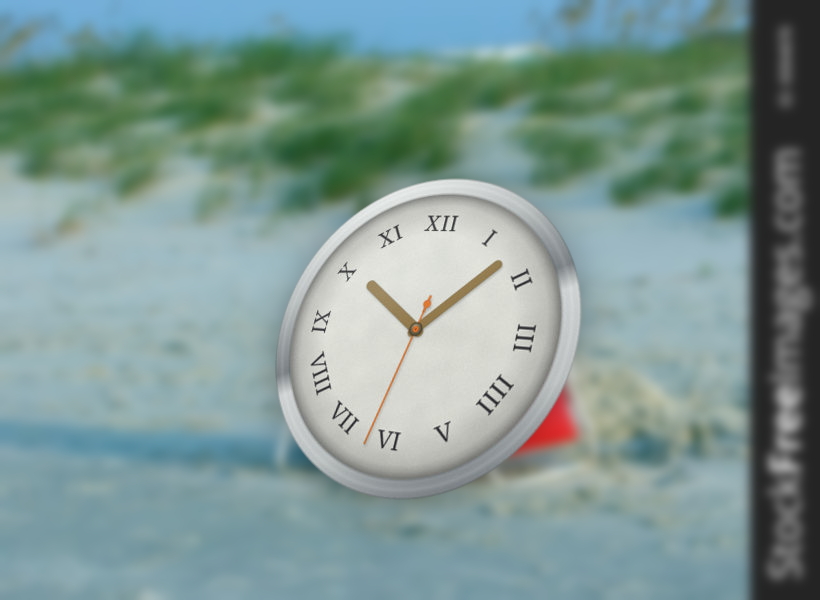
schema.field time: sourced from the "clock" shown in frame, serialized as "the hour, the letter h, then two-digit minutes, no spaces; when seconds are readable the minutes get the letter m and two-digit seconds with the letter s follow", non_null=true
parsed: 10h07m32s
